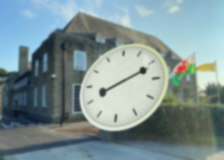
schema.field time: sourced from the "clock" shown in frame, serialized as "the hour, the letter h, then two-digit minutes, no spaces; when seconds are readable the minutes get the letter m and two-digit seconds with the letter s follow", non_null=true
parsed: 8h11
